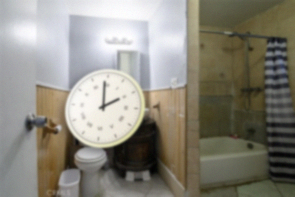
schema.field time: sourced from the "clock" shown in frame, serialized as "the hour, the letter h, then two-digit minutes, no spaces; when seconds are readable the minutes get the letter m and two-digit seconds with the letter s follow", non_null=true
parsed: 1h59
